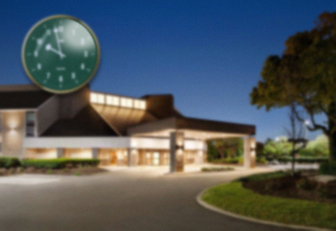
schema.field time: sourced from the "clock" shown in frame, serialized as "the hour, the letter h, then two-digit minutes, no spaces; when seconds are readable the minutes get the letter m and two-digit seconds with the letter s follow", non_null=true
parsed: 9h58
